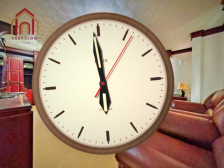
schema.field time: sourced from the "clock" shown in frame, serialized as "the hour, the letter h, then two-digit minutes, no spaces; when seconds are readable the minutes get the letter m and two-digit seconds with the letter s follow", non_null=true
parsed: 5h59m06s
